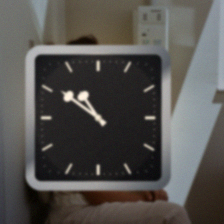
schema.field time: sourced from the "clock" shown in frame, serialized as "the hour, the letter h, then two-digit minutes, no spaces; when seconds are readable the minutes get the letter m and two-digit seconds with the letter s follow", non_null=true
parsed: 10h51
